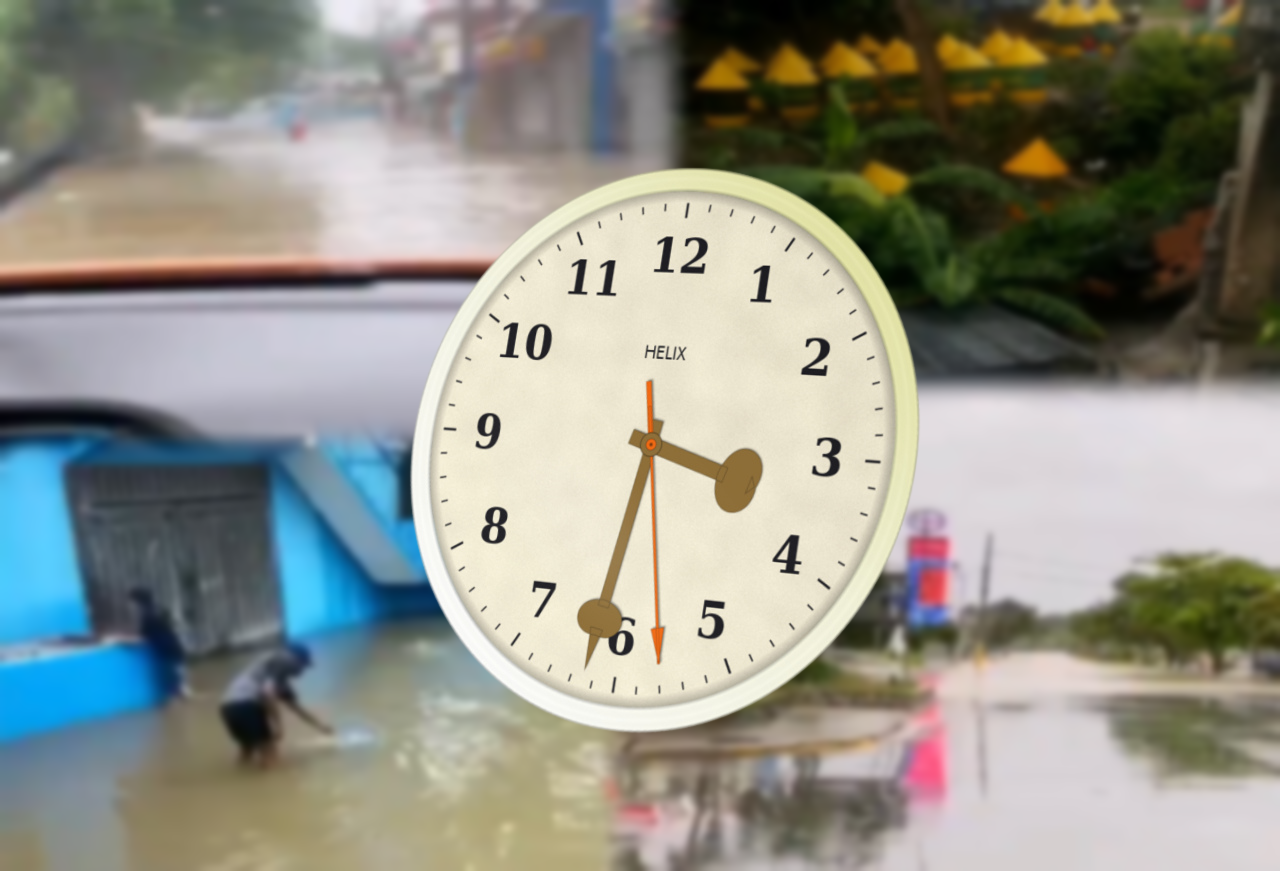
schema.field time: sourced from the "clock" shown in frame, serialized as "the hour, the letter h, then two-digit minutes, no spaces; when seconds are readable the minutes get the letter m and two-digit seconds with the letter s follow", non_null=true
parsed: 3h31m28s
